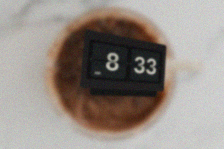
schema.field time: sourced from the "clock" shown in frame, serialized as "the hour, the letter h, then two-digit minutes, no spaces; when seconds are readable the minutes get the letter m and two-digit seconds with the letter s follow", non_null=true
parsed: 8h33
